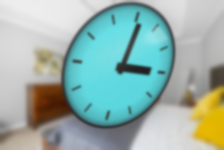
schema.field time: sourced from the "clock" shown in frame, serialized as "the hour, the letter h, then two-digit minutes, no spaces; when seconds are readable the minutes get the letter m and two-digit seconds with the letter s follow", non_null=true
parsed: 3h01
